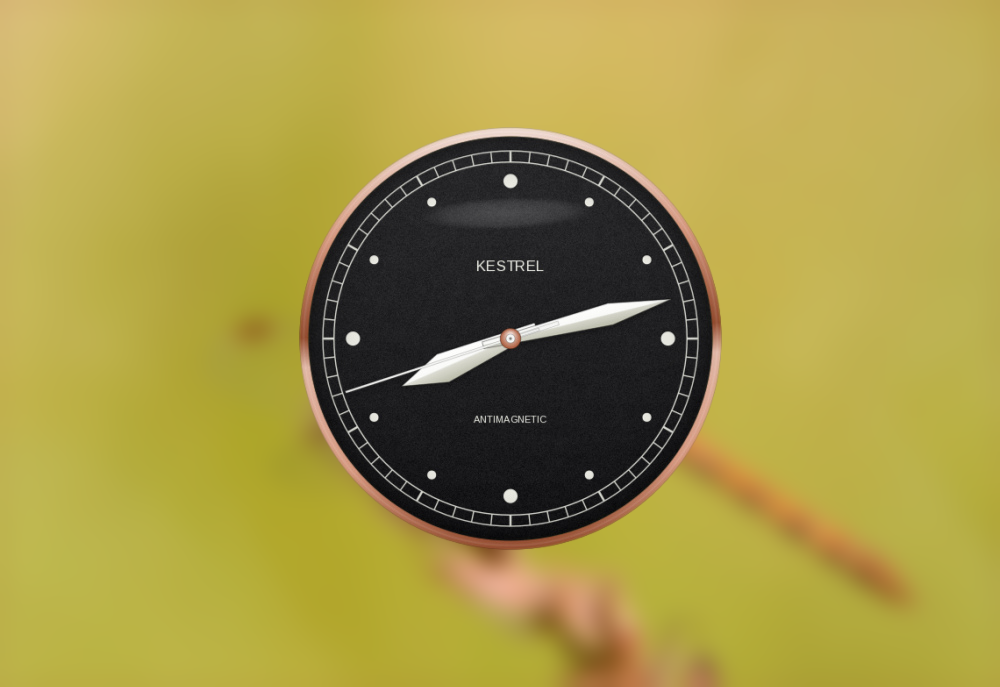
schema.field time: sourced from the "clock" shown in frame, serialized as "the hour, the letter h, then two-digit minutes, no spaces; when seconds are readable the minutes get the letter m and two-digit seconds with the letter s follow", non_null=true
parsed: 8h12m42s
